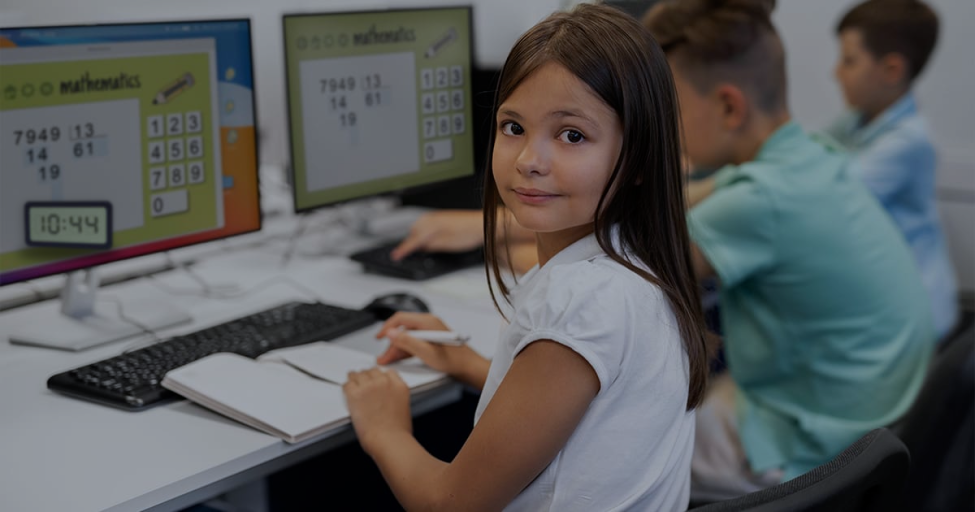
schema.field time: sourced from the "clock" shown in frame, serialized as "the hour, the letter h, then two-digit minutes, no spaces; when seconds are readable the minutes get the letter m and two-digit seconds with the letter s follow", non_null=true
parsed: 10h44
